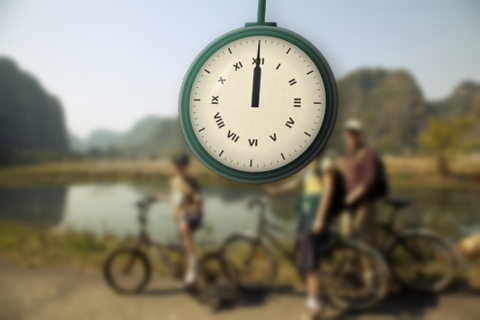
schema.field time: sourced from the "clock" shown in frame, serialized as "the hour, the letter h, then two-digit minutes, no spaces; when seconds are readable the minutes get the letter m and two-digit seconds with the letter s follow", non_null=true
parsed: 12h00
